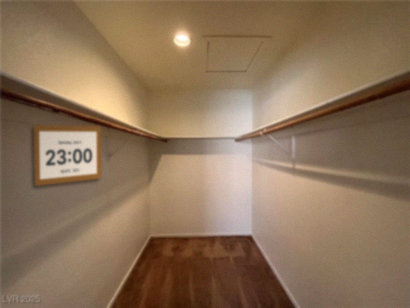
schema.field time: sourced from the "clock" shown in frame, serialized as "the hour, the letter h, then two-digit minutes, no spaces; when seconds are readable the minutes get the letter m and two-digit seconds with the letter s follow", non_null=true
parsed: 23h00
